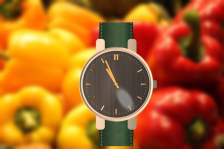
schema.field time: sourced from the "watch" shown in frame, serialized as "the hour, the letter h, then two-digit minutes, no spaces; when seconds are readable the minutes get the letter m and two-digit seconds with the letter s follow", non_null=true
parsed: 10h56
